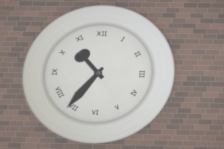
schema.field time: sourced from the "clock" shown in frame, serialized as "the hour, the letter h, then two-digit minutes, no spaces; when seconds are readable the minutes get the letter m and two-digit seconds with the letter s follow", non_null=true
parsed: 10h36
